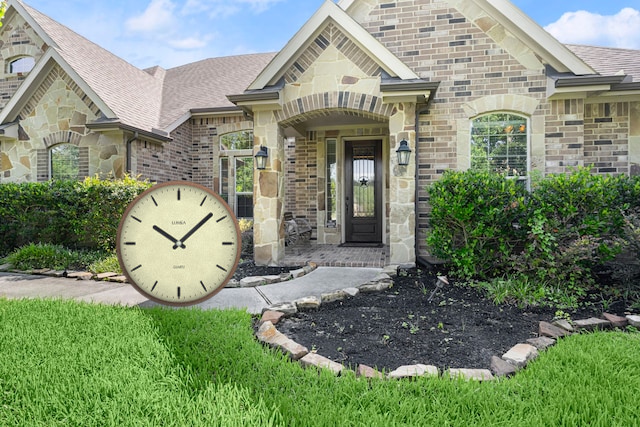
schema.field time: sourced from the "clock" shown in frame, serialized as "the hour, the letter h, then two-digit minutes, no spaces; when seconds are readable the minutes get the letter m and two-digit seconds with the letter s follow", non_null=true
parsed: 10h08
